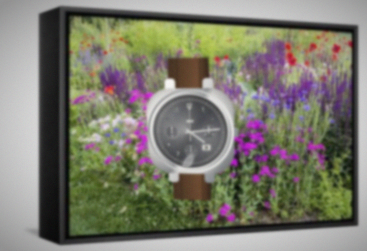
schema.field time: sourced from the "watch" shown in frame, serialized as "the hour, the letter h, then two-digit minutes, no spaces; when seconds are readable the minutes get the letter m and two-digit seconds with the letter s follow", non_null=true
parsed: 4h14
